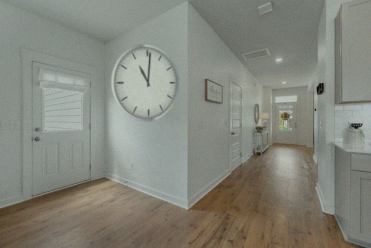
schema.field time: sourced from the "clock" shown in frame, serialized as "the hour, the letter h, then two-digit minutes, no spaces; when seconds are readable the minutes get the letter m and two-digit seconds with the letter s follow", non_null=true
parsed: 11h01
